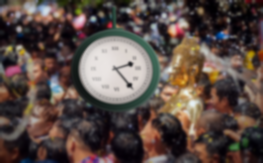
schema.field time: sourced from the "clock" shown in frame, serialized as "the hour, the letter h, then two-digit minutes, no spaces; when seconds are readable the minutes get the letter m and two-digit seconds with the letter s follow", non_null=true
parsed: 2h24
